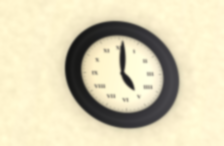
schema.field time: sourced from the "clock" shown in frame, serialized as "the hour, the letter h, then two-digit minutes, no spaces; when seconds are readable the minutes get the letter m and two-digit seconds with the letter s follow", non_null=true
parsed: 5h01
